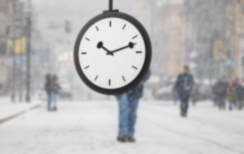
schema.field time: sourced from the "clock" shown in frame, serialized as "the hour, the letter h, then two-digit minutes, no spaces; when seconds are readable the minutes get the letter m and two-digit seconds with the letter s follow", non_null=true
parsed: 10h12
